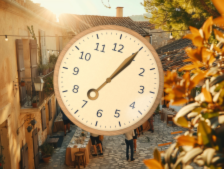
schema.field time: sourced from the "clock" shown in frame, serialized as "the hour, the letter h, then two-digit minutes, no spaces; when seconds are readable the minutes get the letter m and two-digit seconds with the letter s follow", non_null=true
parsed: 7h05
